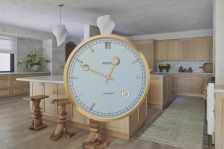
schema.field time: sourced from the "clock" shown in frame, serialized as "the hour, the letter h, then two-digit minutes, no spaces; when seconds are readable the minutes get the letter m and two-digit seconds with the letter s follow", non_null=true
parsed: 12h49
